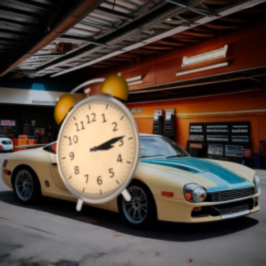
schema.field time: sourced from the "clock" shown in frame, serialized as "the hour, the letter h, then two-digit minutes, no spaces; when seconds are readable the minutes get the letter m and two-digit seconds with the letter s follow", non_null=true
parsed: 3h14
